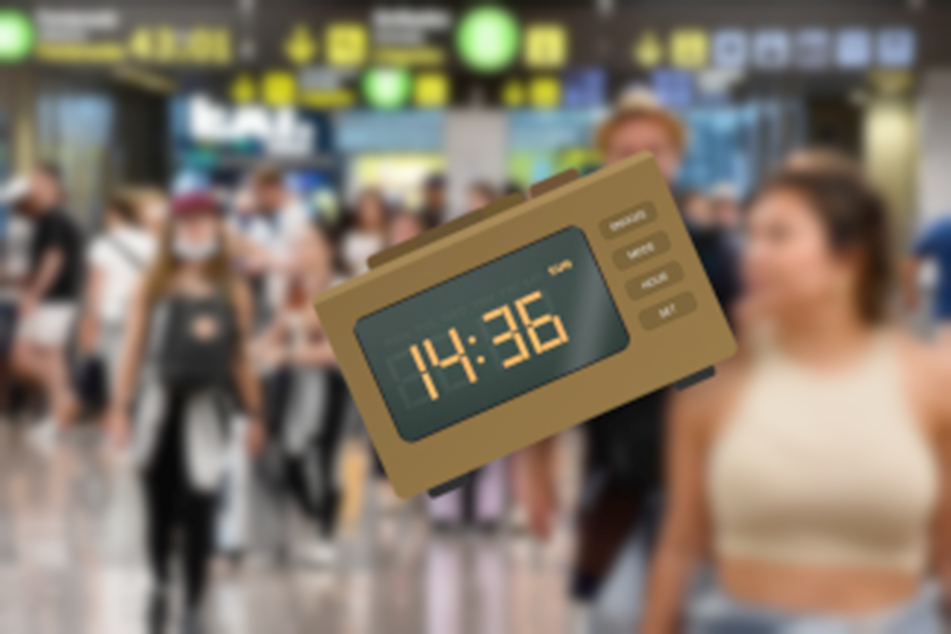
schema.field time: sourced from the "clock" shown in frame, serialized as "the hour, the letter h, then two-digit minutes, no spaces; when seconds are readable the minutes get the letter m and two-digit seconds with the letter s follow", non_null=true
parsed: 14h36
